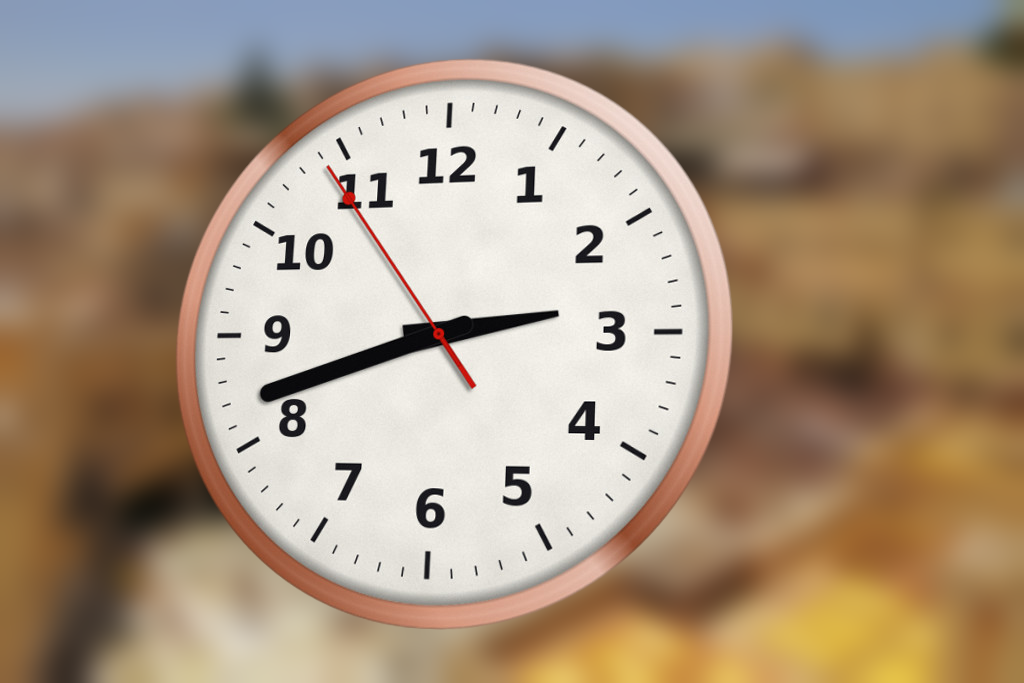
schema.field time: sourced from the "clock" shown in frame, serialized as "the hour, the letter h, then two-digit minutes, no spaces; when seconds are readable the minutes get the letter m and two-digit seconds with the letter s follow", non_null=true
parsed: 2h41m54s
